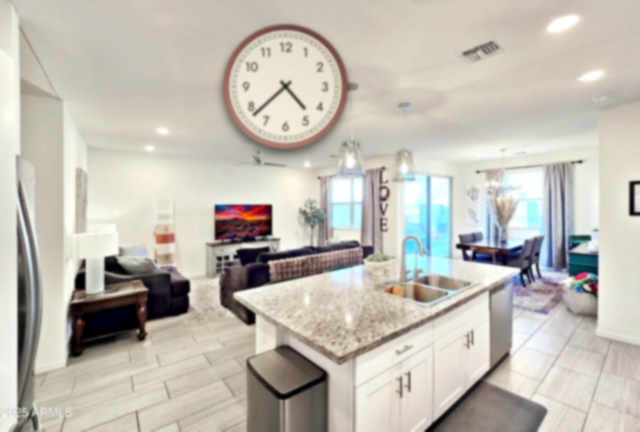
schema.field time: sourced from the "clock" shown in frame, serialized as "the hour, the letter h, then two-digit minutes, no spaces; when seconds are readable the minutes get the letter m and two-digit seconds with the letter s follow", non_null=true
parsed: 4h38
